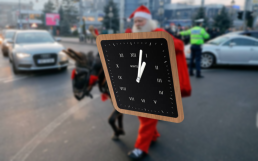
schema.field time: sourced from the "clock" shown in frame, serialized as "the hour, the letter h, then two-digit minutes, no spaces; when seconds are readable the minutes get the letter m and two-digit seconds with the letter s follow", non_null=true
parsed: 1h03
